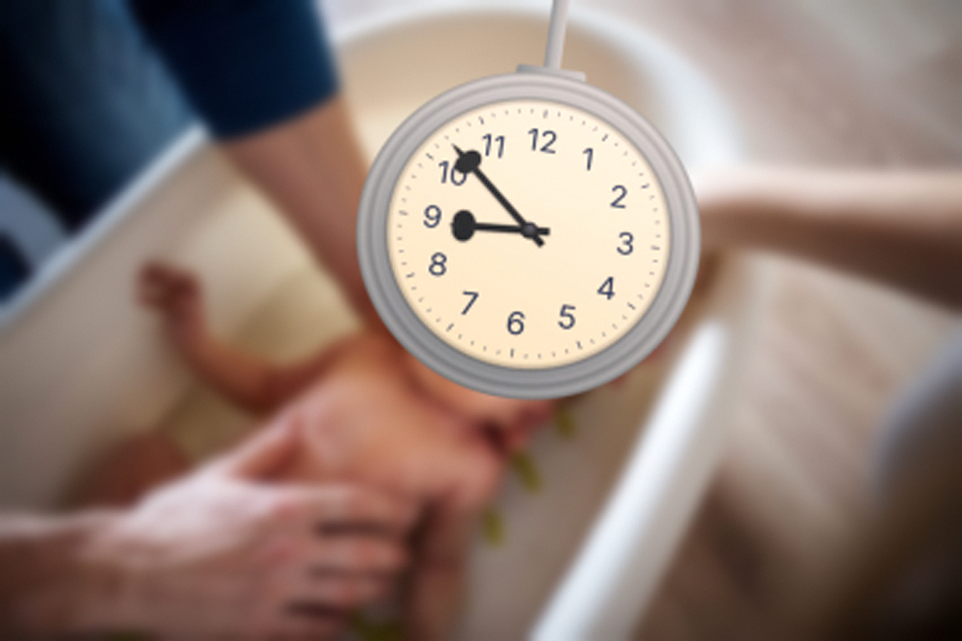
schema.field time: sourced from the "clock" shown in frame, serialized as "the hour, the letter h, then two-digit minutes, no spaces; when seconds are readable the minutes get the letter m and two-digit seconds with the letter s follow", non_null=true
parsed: 8h52
